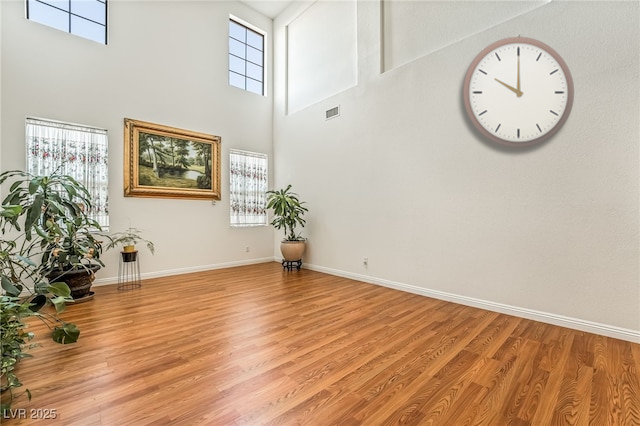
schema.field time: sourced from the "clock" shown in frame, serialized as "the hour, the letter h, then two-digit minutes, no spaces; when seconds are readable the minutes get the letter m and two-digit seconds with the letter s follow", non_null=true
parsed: 10h00
